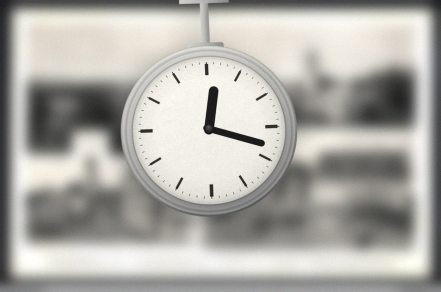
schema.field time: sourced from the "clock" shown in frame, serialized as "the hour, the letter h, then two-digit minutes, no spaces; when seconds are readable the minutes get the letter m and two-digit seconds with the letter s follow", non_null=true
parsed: 12h18
